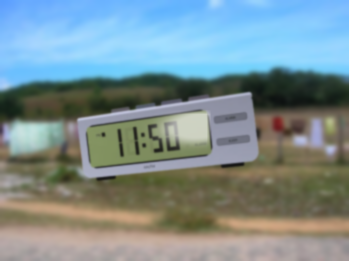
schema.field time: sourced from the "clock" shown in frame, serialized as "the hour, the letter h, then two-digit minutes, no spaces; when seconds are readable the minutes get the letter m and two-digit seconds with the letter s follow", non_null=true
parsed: 11h50
